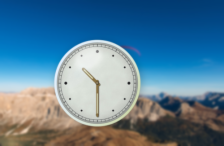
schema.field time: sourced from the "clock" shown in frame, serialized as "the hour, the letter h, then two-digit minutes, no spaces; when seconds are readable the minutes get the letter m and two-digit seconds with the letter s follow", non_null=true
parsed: 10h30
